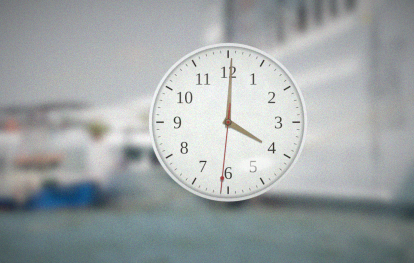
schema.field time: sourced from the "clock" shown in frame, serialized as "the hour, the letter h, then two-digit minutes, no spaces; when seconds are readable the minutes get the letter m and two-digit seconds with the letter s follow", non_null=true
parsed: 4h00m31s
